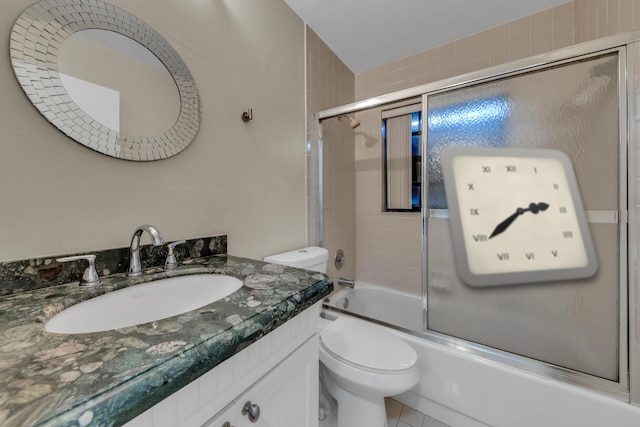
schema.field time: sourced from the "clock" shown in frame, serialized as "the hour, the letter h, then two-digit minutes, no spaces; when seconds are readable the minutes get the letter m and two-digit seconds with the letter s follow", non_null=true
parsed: 2h39
